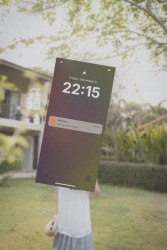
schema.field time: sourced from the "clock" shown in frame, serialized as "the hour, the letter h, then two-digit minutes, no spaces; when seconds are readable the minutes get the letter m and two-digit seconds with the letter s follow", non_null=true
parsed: 22h15
